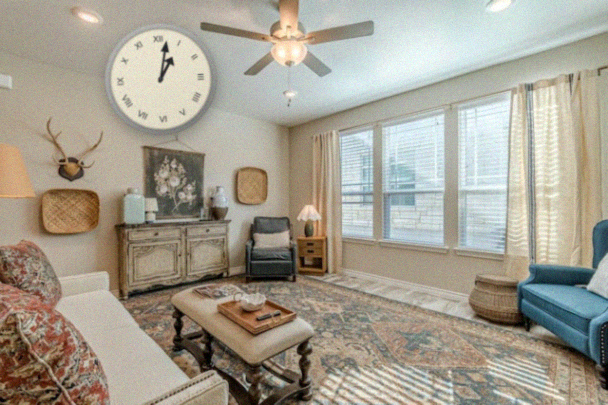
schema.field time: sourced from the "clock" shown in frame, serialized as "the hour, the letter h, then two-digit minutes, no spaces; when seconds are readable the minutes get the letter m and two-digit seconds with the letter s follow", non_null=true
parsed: 1h02
